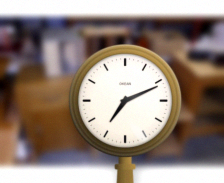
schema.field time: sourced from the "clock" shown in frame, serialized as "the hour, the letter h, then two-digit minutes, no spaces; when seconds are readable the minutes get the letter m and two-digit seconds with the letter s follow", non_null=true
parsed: 7h11
